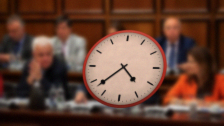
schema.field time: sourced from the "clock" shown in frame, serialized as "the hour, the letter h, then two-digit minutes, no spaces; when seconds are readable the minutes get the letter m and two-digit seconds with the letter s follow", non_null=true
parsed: 4h38
